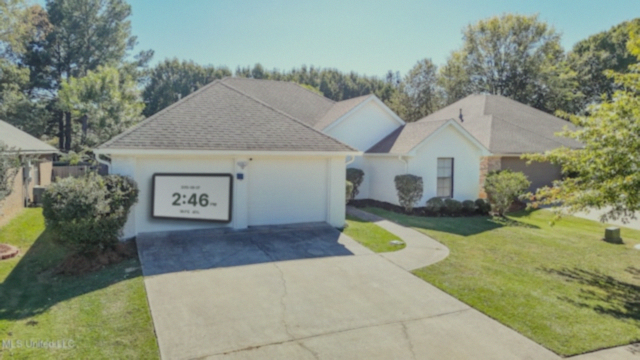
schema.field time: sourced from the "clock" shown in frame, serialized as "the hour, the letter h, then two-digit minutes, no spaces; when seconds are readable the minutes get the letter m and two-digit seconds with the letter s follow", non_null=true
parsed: 2h46
